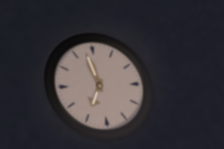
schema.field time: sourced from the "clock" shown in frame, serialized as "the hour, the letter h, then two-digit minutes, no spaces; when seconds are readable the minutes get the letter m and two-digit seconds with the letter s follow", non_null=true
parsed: 6h58
